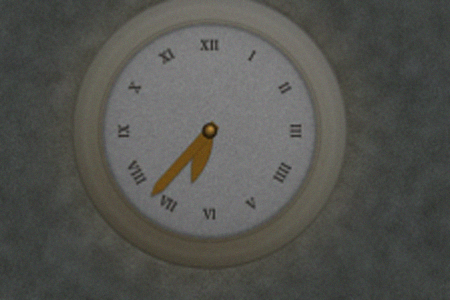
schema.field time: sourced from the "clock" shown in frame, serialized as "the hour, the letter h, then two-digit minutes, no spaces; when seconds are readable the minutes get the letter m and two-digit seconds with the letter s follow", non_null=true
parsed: 6h37
